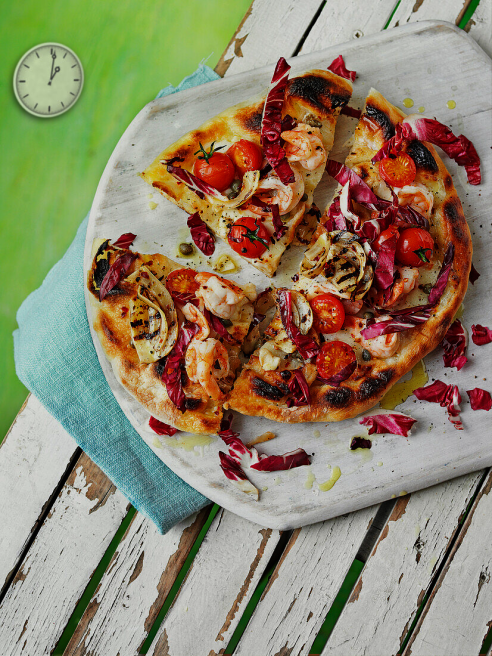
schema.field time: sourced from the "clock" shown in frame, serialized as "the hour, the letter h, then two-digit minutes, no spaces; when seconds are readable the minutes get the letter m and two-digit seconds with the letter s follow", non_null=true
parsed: 1h01
